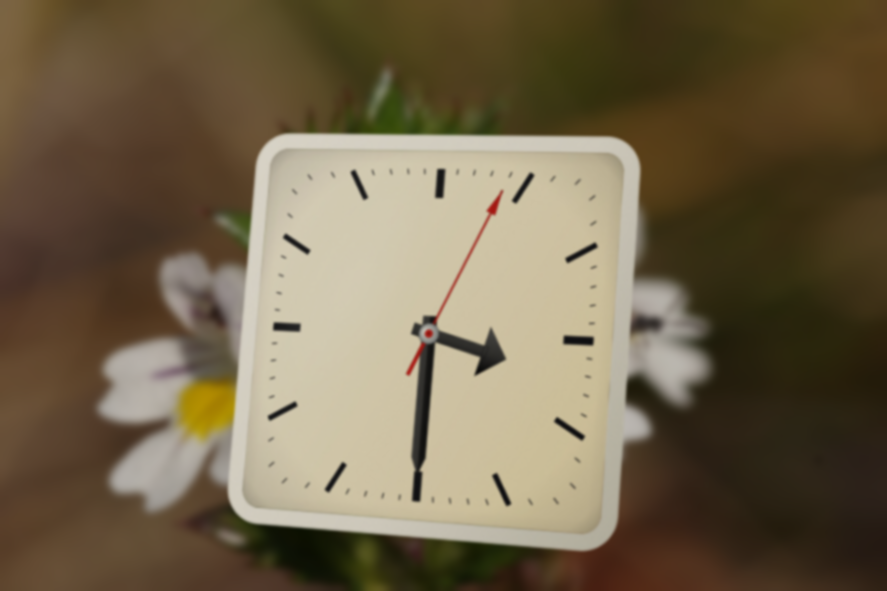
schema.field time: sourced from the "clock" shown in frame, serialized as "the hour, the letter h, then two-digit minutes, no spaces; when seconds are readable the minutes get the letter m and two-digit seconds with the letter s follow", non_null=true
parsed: 3h30m04s
